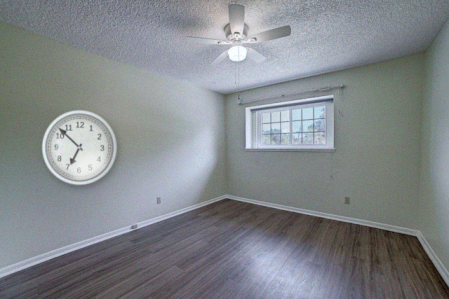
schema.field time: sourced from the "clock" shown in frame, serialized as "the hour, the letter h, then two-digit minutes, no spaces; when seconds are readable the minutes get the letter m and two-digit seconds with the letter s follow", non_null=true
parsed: 6h52
